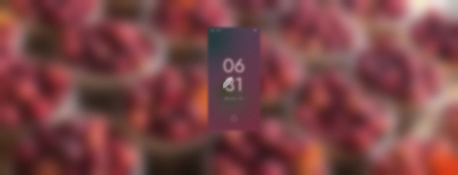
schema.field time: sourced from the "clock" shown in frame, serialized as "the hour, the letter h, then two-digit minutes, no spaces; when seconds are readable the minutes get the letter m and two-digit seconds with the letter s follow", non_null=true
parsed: 6h31
